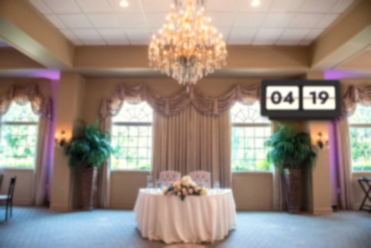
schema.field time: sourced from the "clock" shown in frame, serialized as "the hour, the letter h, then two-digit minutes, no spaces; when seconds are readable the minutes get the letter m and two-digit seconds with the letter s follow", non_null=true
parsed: 4h19
